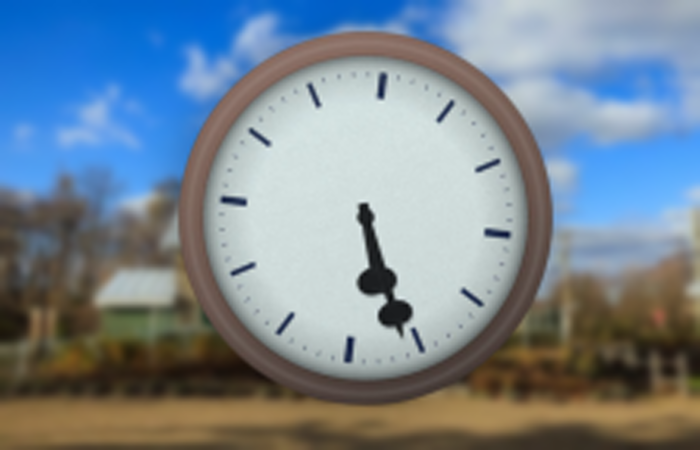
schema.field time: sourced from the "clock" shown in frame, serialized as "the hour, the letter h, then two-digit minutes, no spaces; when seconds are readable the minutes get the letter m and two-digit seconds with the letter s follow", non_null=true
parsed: 5h26
